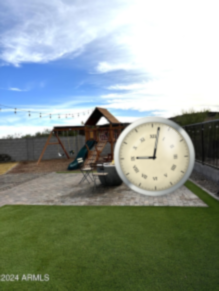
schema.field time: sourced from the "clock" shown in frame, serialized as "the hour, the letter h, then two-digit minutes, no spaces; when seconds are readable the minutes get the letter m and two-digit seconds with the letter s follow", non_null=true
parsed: 9h02
